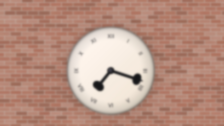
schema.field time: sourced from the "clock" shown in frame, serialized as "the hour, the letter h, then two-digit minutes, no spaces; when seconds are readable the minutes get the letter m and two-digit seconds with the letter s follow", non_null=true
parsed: 7h18
